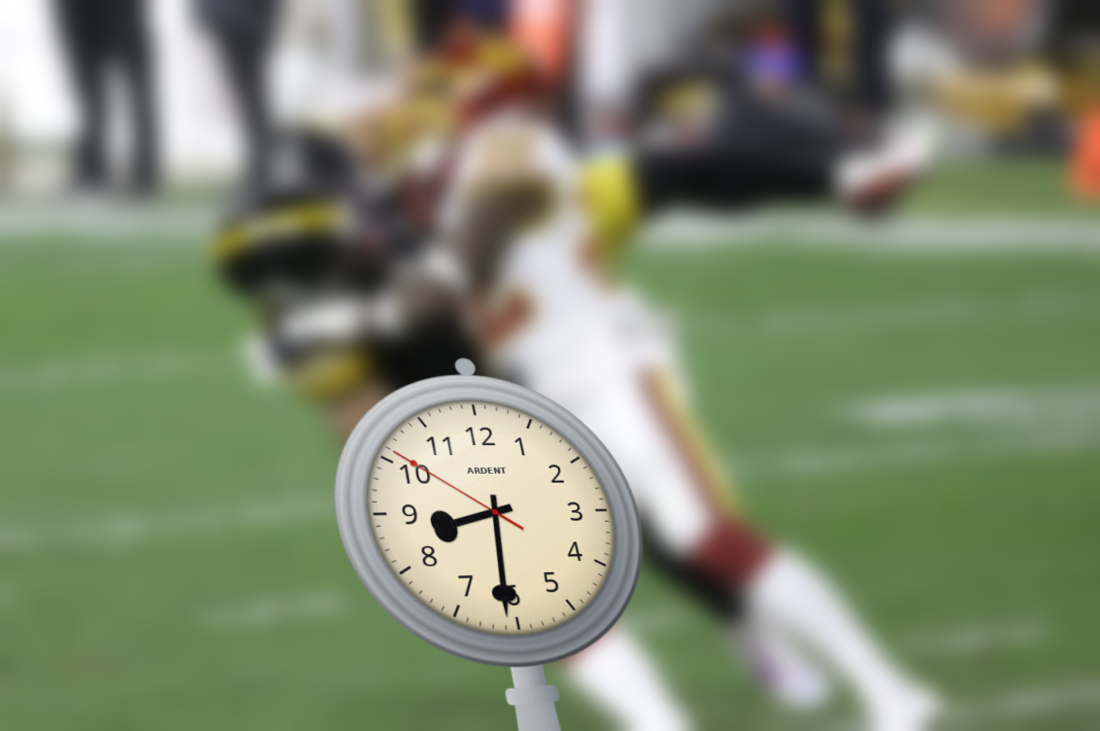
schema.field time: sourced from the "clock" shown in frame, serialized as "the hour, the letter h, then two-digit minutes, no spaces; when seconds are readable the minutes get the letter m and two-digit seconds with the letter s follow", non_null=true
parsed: 8h30m51s
